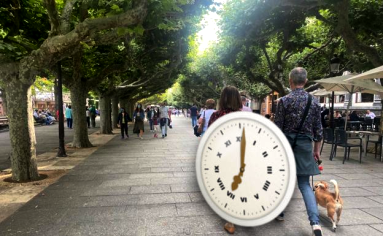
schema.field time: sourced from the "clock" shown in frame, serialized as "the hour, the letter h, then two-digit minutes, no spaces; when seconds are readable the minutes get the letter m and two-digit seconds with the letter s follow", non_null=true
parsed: 7h01
